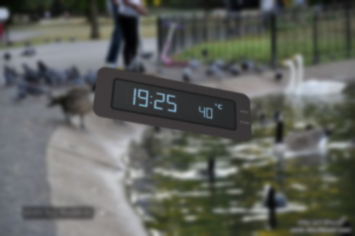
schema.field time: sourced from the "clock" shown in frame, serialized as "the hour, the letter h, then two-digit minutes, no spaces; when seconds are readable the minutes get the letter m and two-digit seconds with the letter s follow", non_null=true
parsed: 19h25
